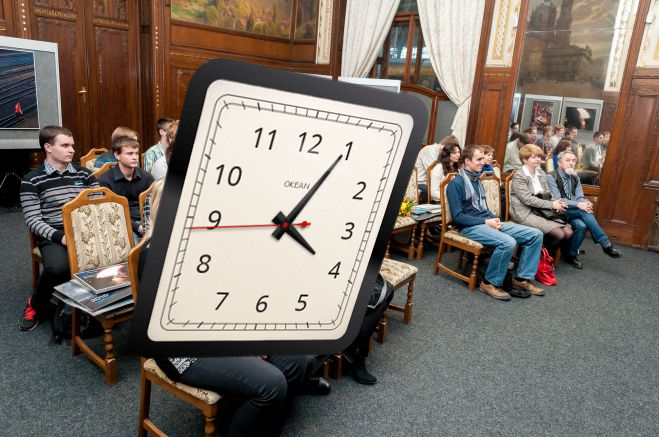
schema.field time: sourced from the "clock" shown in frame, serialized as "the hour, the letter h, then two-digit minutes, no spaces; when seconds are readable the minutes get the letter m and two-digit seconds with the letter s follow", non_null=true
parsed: 4h04m44s
